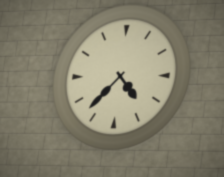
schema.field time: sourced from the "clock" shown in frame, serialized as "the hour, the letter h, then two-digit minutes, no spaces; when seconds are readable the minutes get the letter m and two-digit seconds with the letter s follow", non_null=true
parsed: 4h37
